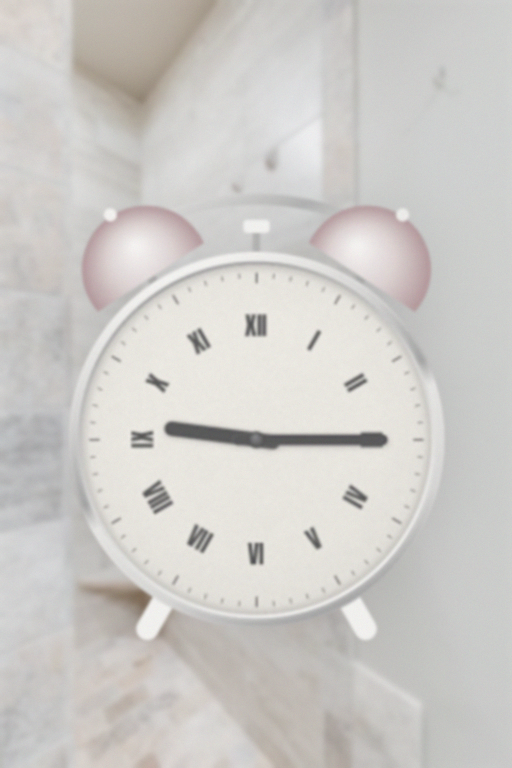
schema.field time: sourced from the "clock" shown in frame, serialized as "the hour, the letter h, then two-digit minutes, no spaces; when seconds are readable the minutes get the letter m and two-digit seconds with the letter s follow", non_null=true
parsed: 9h15
